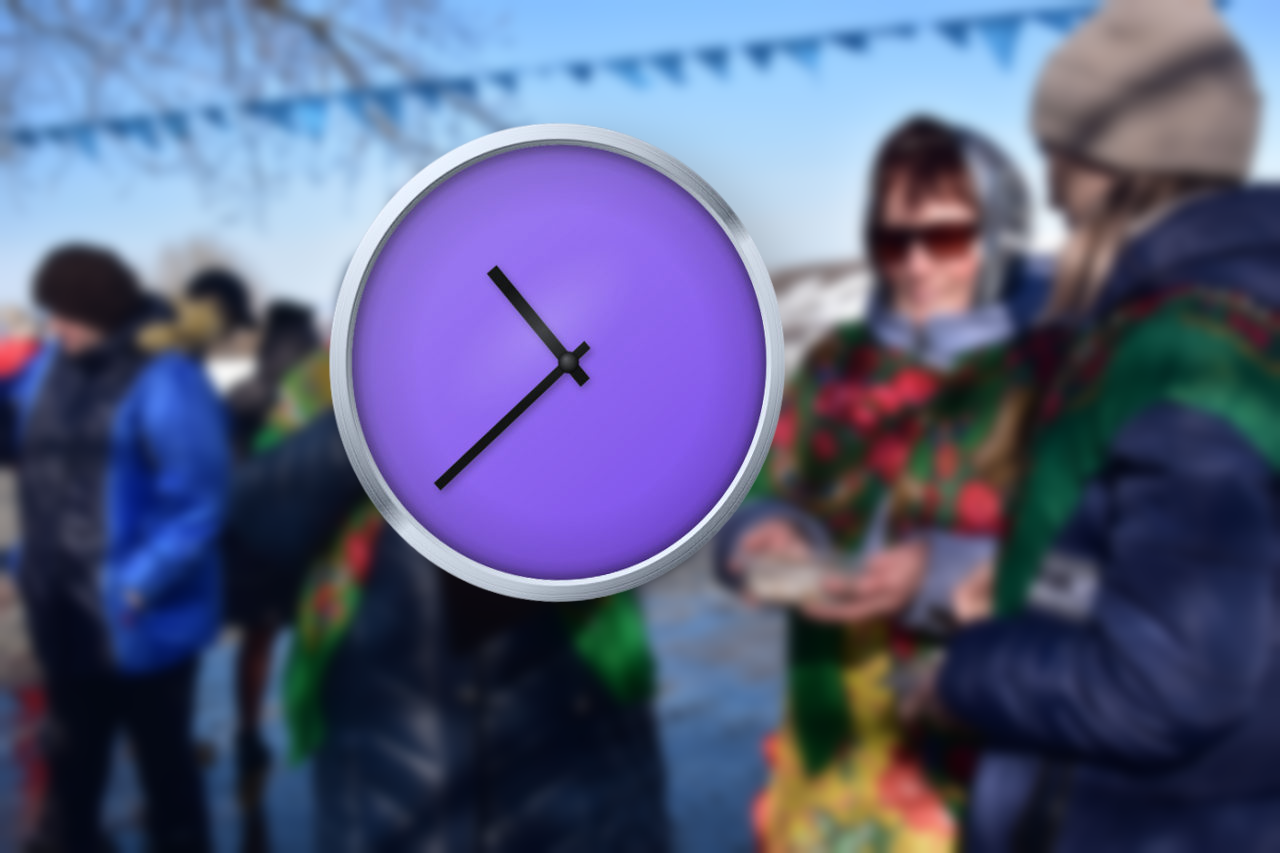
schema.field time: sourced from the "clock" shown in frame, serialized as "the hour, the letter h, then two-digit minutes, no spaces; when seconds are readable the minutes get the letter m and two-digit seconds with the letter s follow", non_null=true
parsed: 10h38
